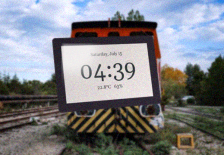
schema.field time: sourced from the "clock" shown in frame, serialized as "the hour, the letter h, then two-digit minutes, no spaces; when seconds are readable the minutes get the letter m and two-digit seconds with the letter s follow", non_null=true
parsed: 4h39
